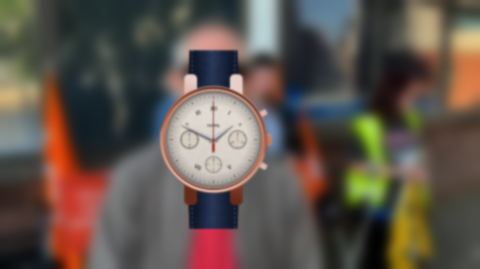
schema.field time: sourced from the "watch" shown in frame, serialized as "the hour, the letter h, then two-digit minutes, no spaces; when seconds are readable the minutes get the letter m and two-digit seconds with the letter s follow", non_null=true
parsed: 1h49
